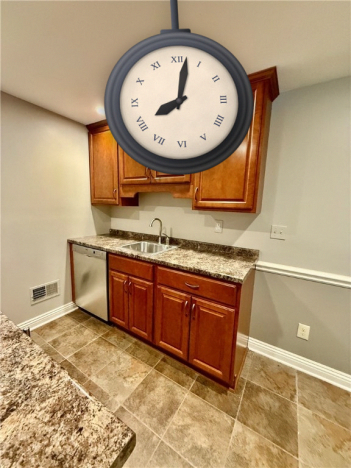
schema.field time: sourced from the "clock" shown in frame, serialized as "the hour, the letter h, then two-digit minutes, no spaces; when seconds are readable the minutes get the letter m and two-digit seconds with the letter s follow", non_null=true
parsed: 8h02
